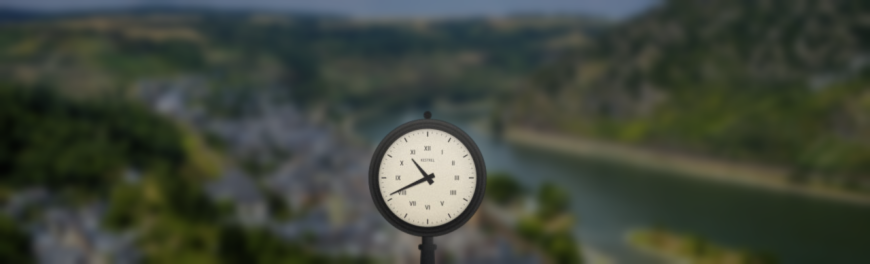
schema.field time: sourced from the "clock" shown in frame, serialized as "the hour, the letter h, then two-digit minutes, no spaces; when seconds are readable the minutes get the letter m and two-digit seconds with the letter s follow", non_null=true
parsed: 10h41
